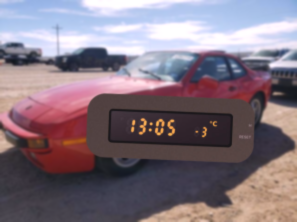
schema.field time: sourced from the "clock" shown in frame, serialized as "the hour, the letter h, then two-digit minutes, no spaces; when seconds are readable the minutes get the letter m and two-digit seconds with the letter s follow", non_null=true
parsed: 13h05
